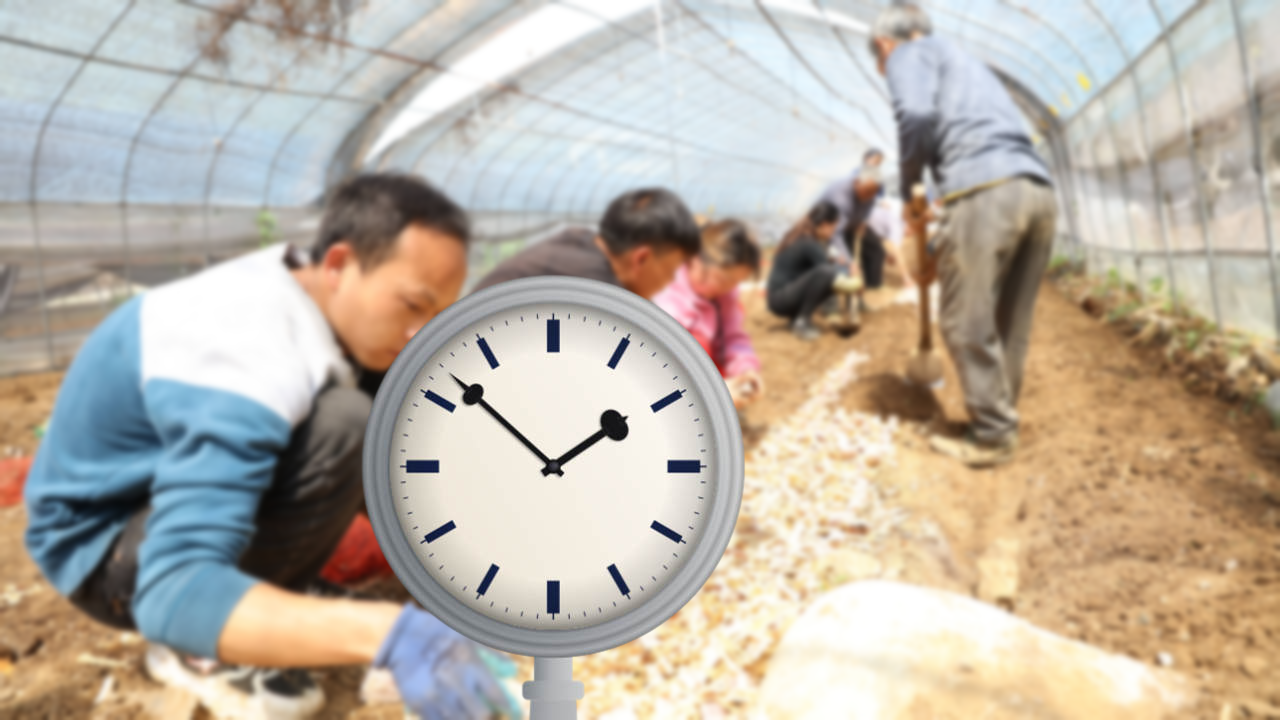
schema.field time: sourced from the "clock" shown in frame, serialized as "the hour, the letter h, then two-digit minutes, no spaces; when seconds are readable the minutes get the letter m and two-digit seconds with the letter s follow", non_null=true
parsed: 1h52
